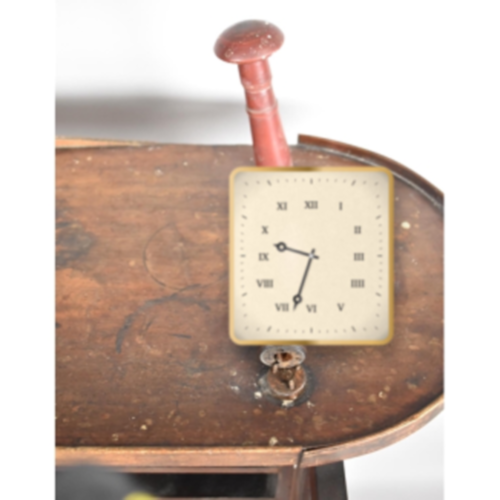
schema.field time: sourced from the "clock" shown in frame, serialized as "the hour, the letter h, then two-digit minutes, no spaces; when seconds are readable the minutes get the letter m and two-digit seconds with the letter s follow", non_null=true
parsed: 9h33
